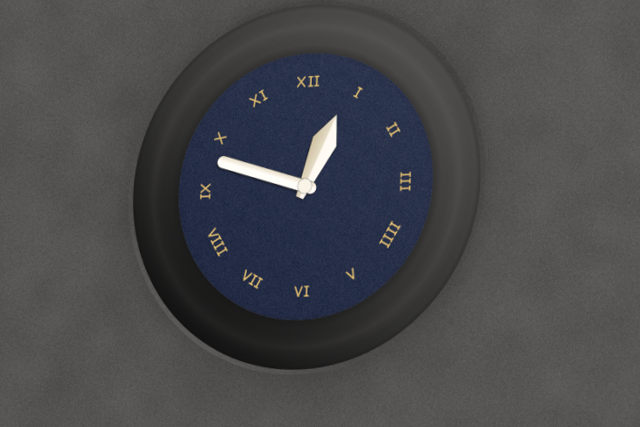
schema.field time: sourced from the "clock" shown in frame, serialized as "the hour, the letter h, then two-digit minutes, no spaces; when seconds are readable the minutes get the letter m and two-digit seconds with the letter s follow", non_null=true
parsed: 12h48
